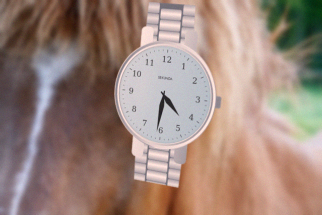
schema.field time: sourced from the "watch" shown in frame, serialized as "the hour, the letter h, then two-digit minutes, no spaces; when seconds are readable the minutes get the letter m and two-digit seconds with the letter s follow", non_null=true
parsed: 4h31
